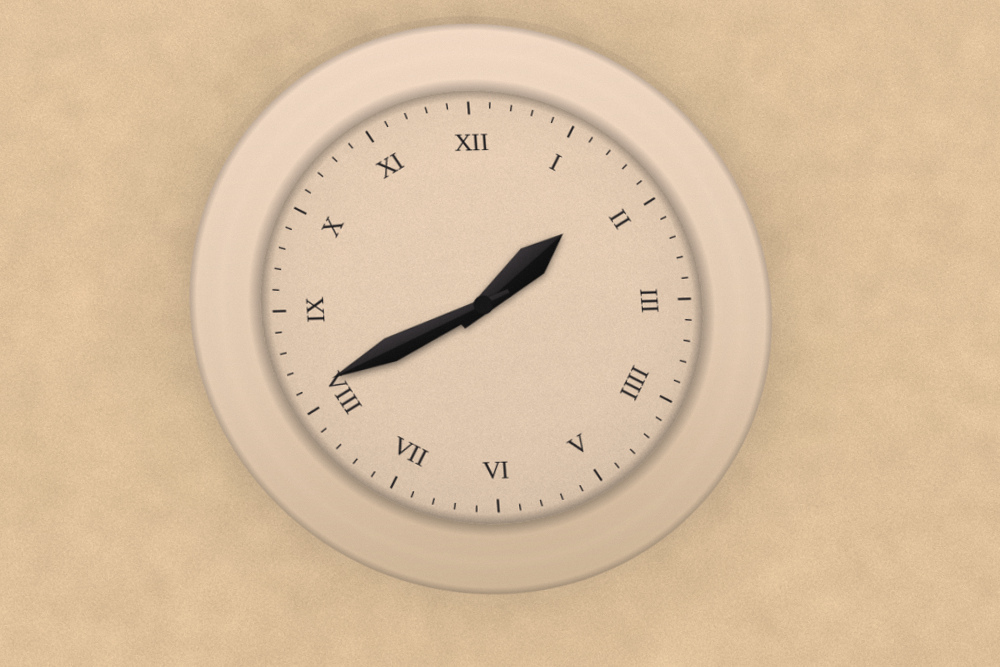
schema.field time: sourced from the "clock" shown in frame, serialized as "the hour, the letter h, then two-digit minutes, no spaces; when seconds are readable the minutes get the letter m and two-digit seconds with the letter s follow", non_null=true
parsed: 1h41
